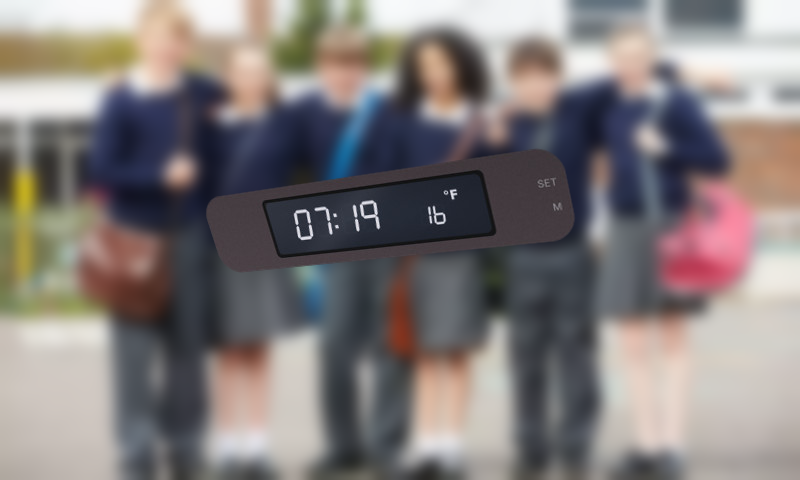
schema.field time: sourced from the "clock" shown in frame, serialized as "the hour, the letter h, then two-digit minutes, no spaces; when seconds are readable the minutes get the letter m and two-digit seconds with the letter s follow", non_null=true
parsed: 7h19
